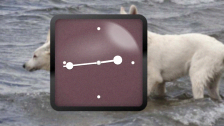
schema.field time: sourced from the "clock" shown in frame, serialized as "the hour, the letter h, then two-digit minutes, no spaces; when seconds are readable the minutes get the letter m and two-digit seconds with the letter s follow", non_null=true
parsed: 2h44
